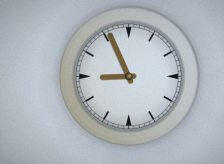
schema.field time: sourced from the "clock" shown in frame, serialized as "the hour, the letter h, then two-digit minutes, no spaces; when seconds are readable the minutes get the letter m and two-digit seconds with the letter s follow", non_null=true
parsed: 8h56
